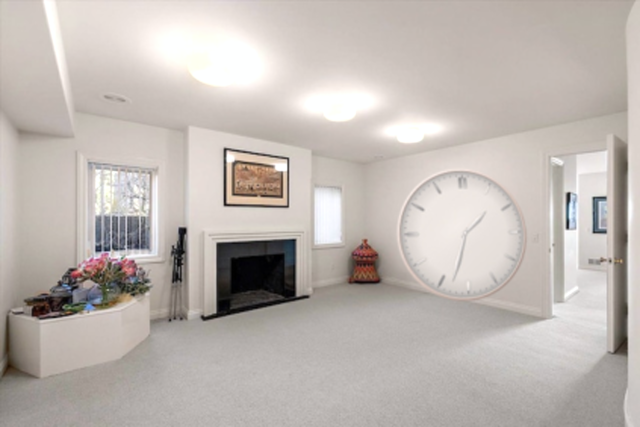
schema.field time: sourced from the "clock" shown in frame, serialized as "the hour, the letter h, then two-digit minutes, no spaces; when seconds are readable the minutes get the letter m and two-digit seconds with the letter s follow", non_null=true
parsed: 1h33
